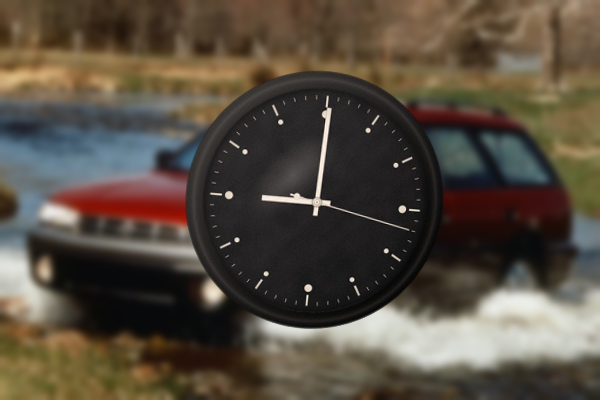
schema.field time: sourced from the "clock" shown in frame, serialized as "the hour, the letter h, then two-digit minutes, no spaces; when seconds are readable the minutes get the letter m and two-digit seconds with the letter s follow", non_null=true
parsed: 9h00m17s
